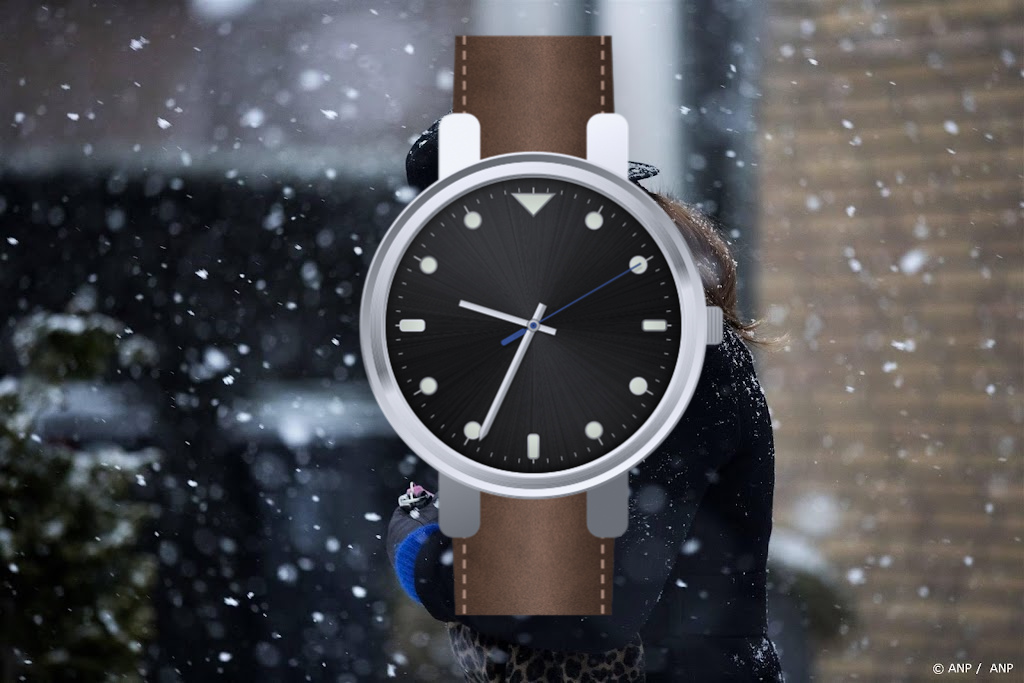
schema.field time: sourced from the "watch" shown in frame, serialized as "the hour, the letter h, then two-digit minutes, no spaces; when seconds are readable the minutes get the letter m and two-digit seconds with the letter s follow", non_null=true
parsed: 9h34m10s
